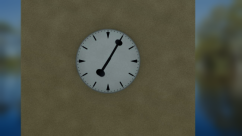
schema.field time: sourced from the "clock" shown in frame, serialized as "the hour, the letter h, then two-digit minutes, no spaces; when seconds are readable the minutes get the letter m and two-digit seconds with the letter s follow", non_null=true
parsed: 7h05
